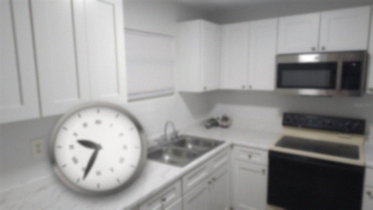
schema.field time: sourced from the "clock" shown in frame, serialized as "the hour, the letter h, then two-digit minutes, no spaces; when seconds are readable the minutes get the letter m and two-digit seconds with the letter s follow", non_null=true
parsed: 9h34
